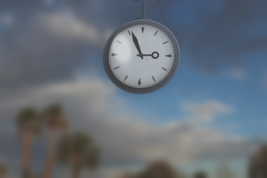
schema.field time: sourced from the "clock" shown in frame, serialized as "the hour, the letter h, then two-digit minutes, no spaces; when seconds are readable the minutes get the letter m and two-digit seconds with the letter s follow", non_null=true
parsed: 2h56
